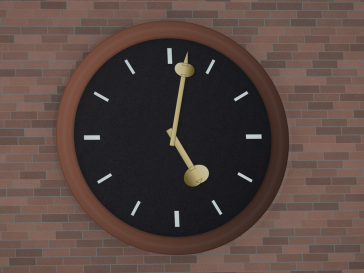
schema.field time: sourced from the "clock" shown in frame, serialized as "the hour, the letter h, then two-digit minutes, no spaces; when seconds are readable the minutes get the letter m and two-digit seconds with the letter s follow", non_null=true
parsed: 5h02
